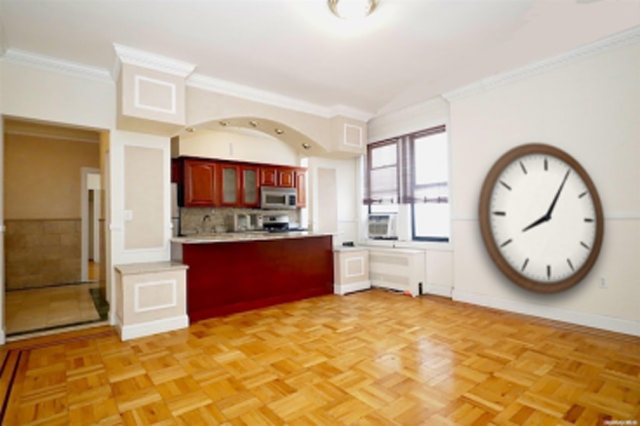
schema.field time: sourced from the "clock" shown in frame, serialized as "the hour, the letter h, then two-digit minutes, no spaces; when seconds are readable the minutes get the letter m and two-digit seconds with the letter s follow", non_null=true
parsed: 8h05
